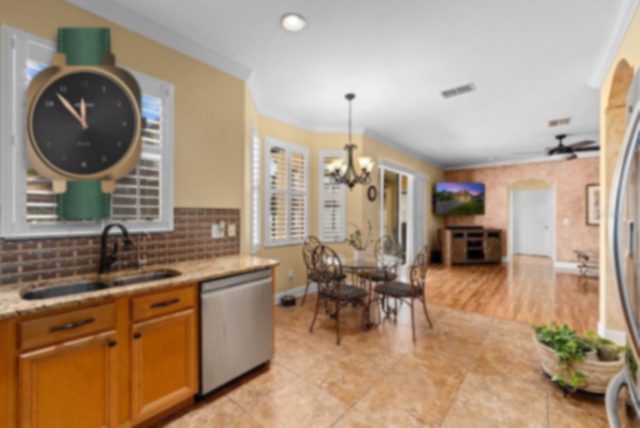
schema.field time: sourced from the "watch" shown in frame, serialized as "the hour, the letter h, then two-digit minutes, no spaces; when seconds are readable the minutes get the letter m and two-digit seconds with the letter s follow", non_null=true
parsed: 11h53
